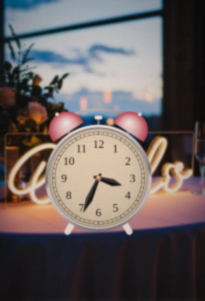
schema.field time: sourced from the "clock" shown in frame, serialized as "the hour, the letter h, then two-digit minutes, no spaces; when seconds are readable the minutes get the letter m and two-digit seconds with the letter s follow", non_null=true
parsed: 3h34
